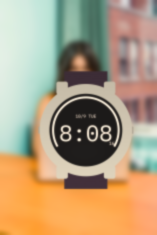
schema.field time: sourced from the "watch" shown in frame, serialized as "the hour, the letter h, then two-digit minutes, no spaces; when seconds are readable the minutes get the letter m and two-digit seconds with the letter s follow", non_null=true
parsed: 8h08
